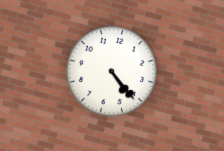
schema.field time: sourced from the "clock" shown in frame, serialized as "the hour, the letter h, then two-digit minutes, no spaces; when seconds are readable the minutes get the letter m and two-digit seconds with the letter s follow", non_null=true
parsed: 4h21
